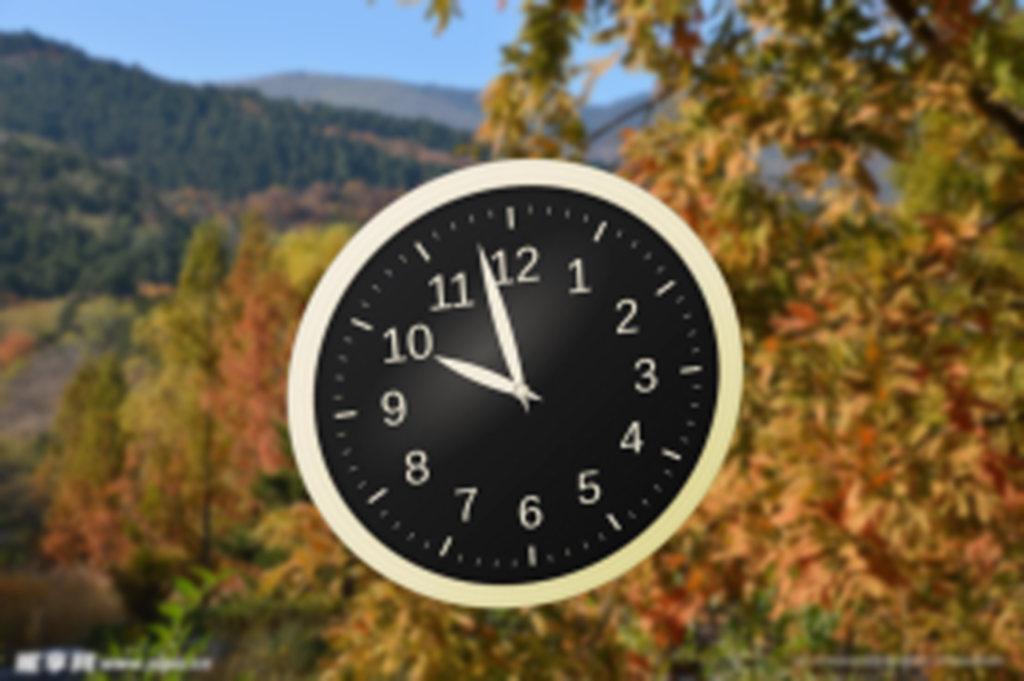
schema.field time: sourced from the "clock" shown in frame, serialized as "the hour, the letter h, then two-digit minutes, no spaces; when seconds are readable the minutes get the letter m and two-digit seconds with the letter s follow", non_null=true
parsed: 9h58
